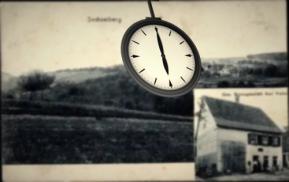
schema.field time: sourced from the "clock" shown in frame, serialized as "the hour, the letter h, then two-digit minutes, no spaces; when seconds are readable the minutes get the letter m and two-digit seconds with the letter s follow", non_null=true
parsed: 6h00
